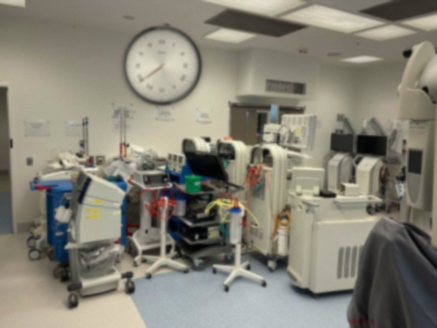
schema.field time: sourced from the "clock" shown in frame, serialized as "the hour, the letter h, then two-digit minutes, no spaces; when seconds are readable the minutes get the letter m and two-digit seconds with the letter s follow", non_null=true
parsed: 7h39
